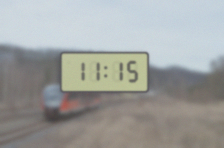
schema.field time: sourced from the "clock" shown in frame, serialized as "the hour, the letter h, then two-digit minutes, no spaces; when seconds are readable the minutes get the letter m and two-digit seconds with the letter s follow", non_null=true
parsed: 11h15
